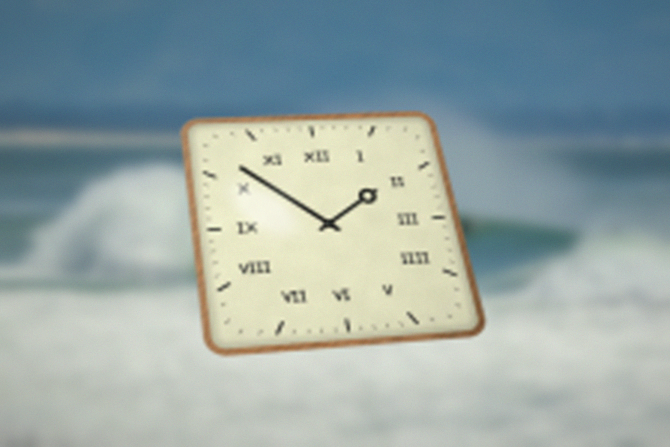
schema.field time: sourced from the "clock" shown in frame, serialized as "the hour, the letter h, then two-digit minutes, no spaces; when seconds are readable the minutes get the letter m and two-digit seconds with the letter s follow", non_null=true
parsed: 1h52
